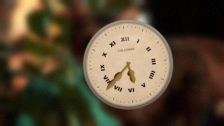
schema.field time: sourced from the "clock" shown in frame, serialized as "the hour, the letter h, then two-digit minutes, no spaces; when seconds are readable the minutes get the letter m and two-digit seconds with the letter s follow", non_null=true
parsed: 5h38
